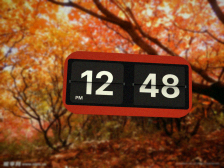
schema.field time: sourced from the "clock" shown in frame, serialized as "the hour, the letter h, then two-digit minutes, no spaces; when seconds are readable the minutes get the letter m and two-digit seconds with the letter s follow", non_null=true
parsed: 12h48
